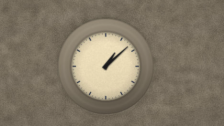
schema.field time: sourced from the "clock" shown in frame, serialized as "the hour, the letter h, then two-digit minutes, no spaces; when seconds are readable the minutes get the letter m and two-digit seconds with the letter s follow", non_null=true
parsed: 1h08
